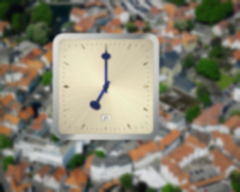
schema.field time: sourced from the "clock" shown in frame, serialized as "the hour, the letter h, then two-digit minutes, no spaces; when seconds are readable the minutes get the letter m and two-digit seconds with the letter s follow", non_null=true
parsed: 7h00
